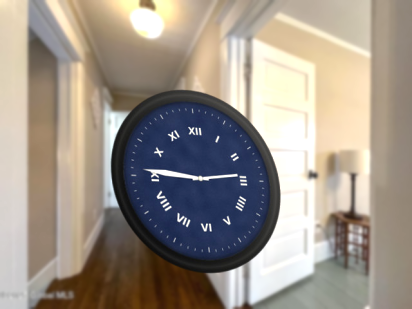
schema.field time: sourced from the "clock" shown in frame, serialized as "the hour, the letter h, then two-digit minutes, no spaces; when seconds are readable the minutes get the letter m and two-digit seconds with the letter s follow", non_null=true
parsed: 2h46
